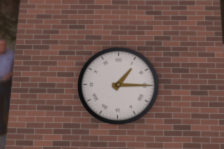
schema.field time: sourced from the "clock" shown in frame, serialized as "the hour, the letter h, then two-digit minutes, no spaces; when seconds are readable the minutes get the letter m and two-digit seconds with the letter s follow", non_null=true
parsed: 1h15
